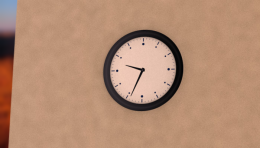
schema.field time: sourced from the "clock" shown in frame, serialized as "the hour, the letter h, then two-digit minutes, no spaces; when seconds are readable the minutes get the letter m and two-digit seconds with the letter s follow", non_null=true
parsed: 9h34
